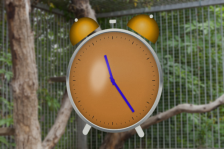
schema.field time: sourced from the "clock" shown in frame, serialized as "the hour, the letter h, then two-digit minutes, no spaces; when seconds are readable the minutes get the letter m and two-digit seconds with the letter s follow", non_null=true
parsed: 11h24
